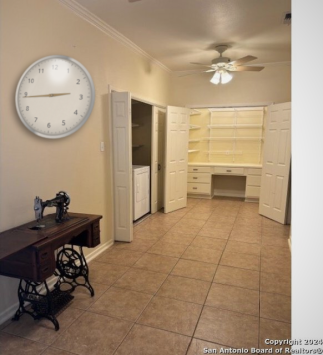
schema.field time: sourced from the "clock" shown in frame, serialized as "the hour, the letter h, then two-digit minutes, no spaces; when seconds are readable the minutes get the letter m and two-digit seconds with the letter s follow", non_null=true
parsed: 2h44
